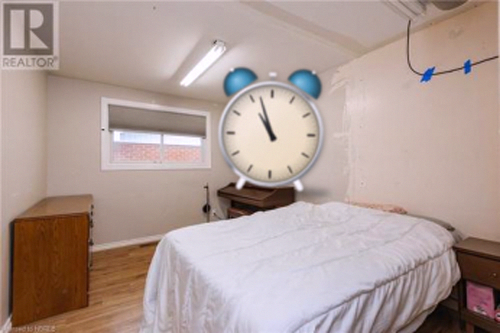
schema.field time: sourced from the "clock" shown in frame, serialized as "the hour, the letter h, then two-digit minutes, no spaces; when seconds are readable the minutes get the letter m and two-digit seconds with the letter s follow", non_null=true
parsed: 10h57
